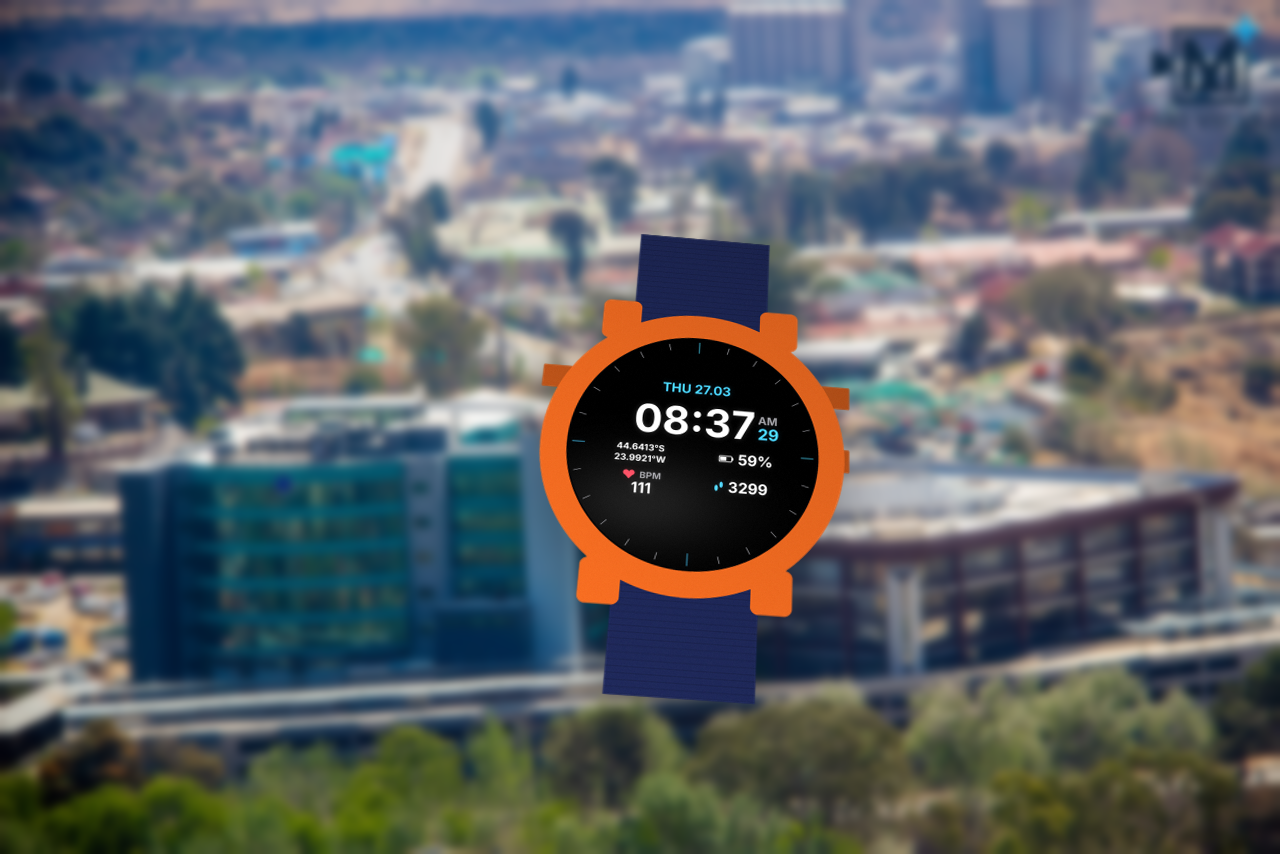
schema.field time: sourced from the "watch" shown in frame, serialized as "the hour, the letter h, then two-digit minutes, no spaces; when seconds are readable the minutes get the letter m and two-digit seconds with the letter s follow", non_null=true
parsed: 8h37m29s
